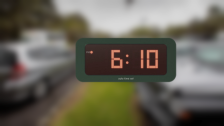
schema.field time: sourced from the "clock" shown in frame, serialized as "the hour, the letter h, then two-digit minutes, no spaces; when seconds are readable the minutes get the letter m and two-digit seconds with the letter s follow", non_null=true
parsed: 6h10
